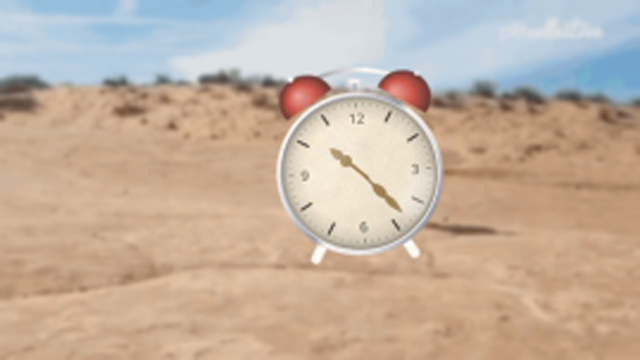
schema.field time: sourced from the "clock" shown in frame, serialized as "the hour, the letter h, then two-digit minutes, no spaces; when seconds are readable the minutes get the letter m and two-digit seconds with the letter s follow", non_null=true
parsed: 10h23
